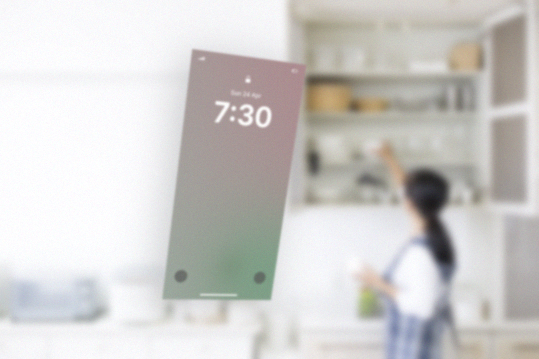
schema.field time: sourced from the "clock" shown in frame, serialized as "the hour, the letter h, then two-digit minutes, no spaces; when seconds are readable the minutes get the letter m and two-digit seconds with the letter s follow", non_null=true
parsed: 7h30
